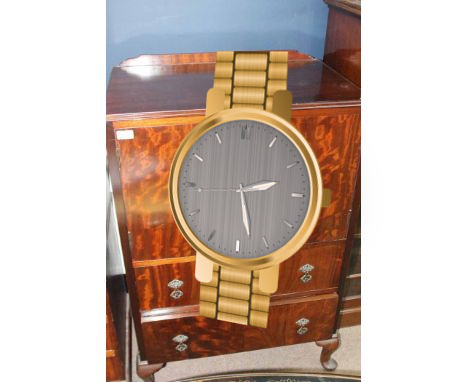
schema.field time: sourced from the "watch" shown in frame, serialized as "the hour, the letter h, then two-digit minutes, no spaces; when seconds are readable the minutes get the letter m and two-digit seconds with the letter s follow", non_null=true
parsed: 2h27m44s
